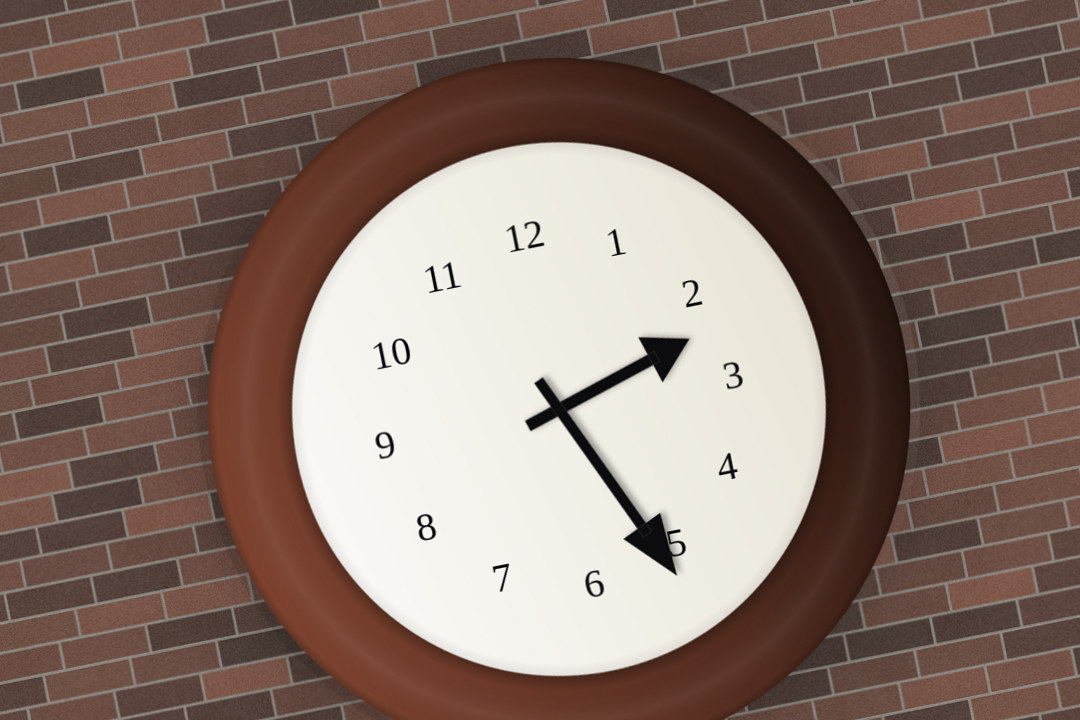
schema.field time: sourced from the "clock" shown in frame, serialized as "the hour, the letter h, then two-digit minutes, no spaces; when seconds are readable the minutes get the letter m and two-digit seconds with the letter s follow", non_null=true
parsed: 2h26
